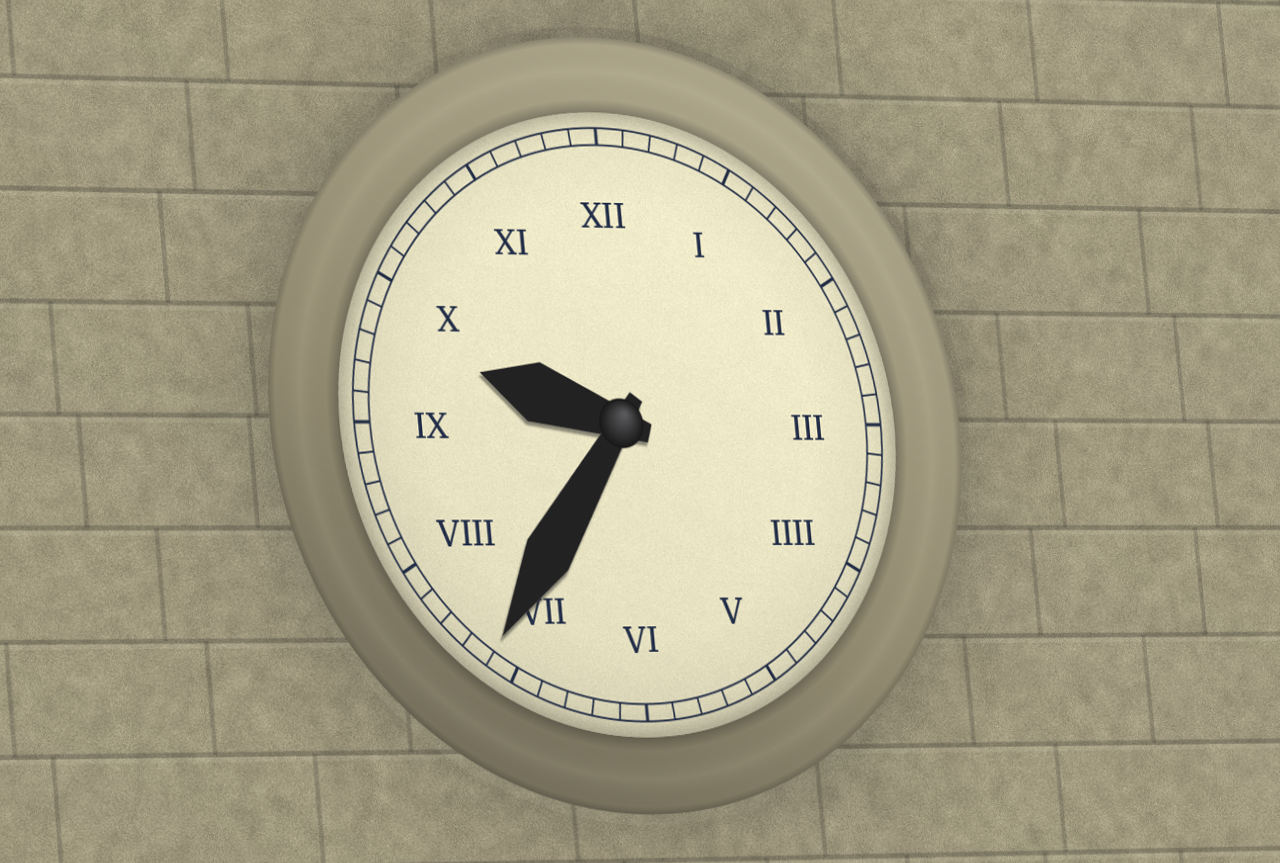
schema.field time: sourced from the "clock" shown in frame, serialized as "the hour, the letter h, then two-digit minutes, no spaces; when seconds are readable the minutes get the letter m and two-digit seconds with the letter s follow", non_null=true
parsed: 9h36
